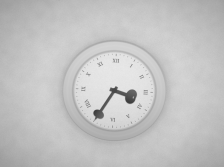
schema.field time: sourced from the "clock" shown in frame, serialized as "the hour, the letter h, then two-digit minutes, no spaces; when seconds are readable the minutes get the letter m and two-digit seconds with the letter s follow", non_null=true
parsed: 3h35
